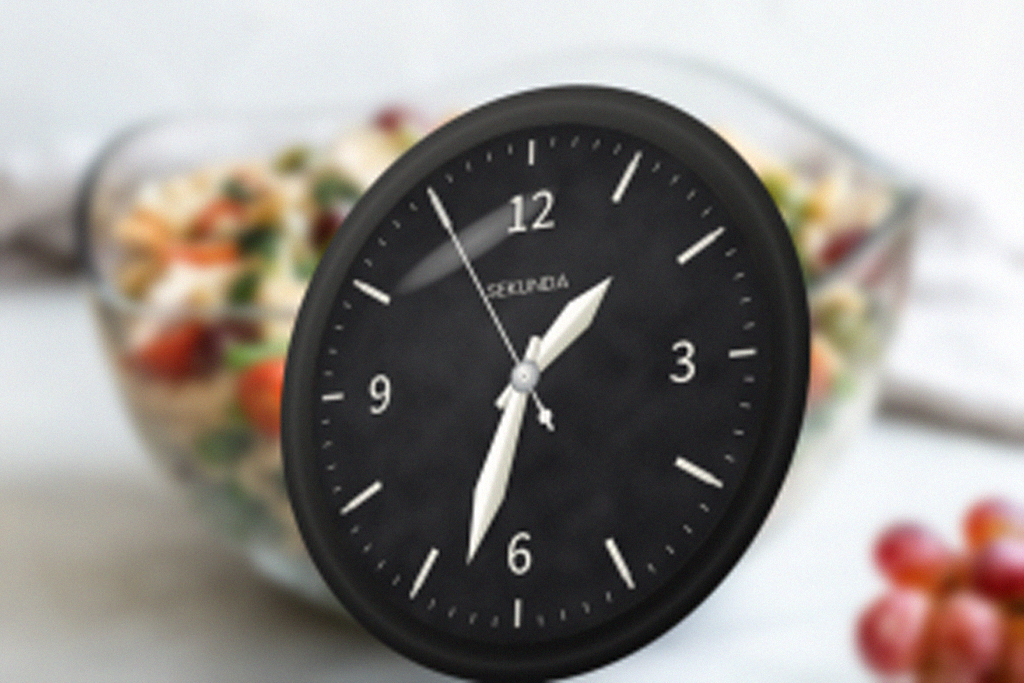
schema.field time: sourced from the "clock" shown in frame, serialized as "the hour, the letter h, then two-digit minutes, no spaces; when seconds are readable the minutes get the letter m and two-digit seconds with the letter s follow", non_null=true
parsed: 1h32m55s
